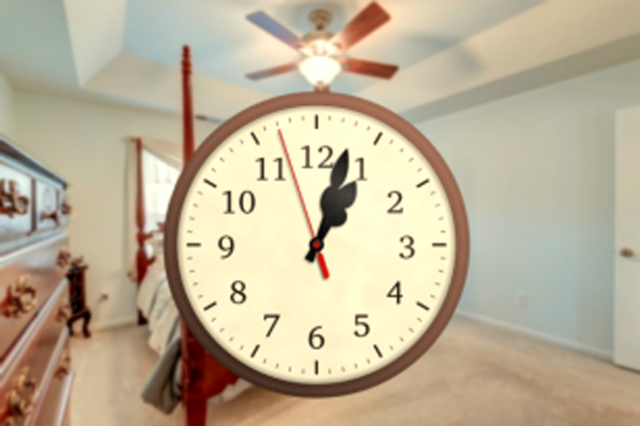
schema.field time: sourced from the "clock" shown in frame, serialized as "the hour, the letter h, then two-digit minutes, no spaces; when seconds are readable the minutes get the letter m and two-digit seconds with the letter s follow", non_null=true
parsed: 1h02m57s
